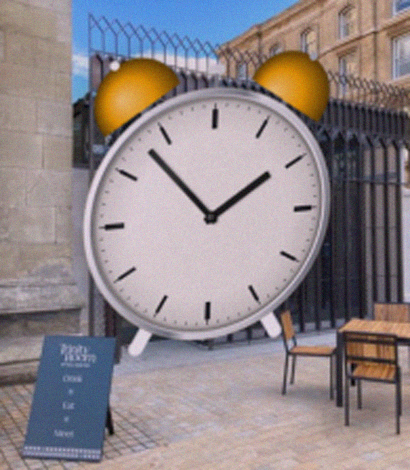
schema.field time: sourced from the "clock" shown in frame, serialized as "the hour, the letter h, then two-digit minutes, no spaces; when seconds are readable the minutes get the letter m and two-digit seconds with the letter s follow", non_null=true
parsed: 1h53
